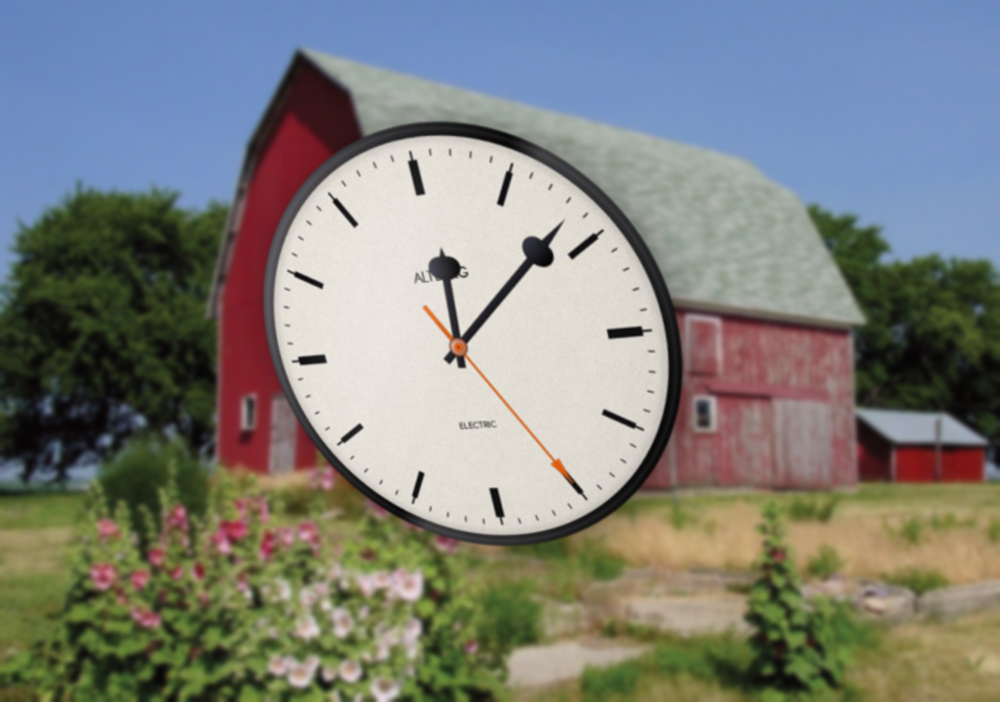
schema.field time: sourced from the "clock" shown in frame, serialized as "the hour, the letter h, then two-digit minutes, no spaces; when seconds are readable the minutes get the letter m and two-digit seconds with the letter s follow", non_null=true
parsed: 12h08m25s
